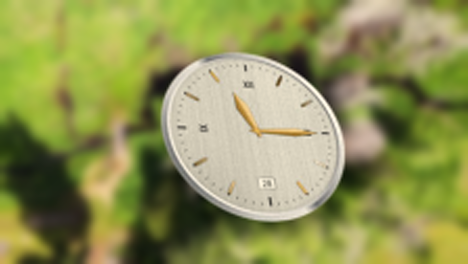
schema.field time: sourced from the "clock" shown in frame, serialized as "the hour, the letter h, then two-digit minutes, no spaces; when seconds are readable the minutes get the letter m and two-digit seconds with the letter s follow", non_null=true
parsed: 11h15
